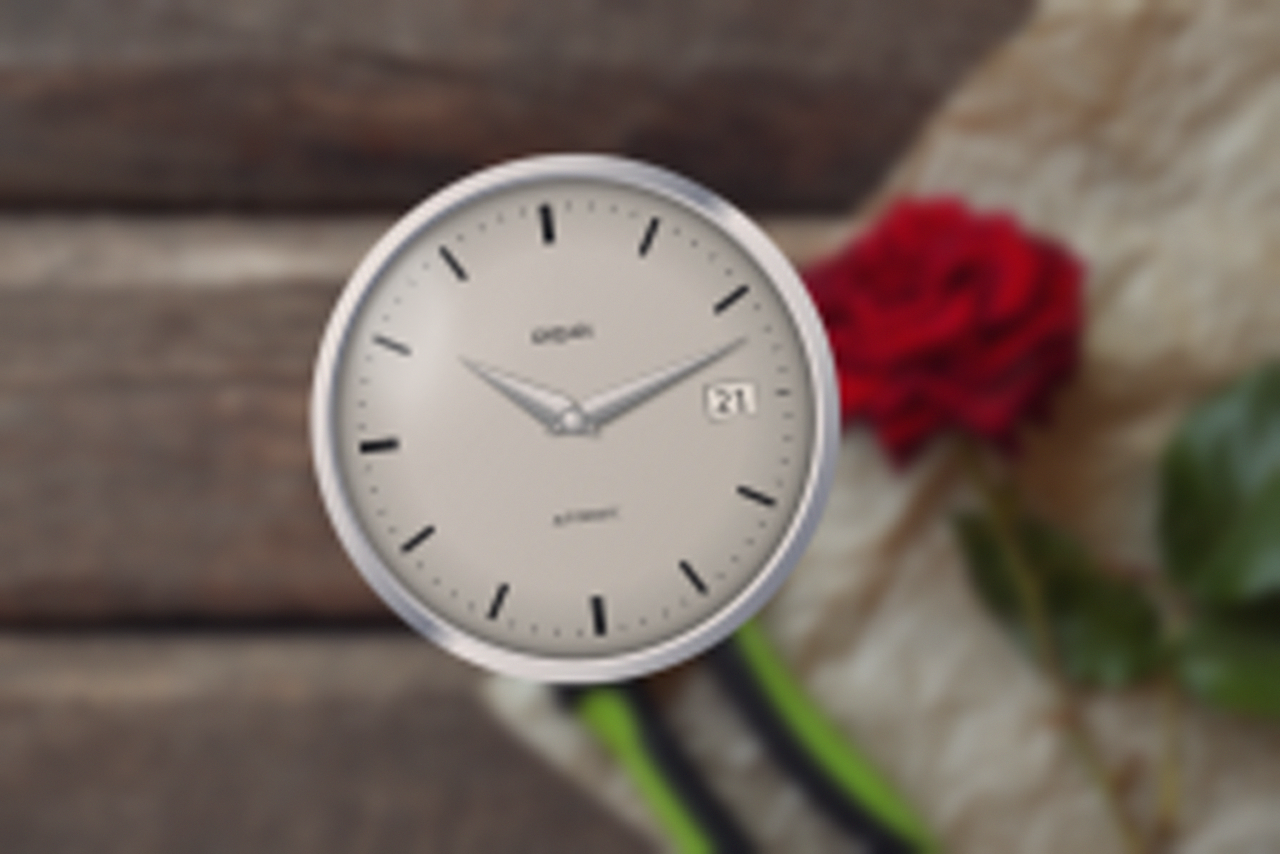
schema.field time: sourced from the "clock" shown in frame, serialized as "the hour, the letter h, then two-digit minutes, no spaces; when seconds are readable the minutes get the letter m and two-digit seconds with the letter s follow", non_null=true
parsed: 10h12
